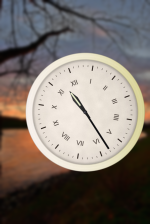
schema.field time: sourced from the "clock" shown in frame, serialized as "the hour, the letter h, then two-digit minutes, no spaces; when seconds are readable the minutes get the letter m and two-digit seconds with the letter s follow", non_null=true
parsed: 11h28
